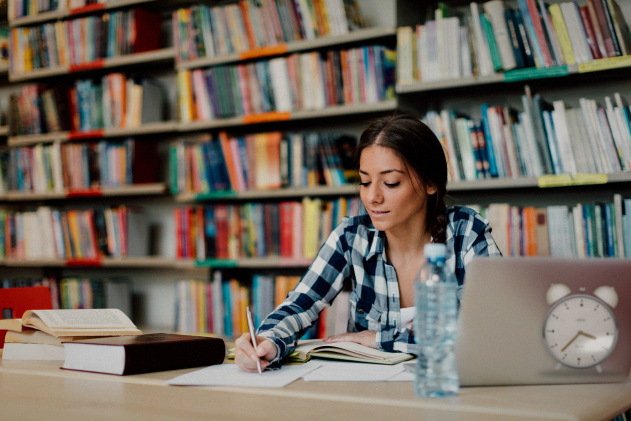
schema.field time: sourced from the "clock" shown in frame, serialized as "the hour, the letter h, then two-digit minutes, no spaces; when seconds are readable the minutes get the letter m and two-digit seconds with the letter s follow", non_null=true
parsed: 3h37
